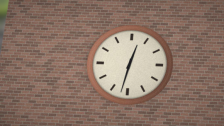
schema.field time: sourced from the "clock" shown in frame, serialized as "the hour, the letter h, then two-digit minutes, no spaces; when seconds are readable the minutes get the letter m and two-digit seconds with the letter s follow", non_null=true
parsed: 12h32
